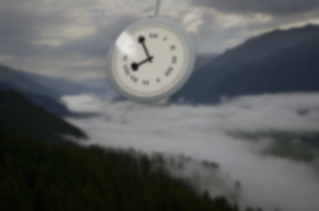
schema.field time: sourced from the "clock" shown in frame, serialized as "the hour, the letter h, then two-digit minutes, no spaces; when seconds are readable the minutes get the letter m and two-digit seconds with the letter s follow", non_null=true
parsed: 7h55
